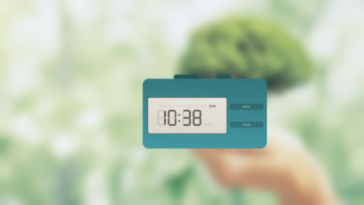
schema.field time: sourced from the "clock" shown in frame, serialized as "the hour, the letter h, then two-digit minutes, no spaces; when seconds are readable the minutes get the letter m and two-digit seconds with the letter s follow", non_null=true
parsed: 10h38
